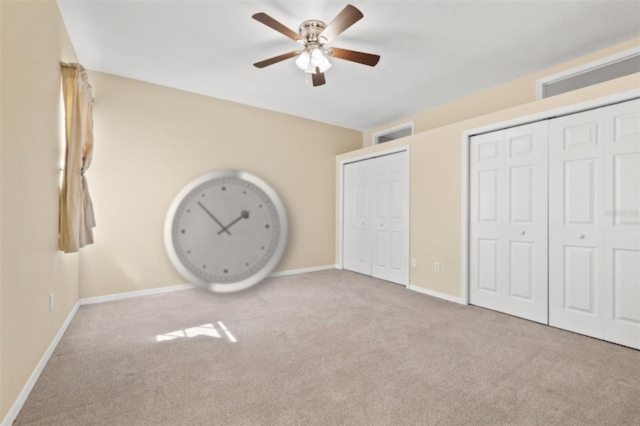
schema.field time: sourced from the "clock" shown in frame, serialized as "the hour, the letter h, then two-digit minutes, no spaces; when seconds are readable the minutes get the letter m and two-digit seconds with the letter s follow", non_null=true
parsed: 1h53
